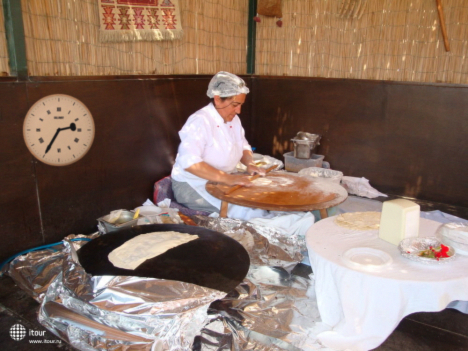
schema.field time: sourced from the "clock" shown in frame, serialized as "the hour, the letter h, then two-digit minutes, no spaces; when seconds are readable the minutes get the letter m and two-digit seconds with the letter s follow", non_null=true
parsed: 2h35
